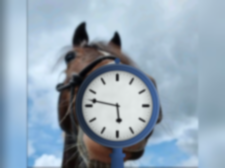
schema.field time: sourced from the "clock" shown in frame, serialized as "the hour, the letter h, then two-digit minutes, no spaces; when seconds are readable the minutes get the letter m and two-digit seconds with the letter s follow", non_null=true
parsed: 5h47
